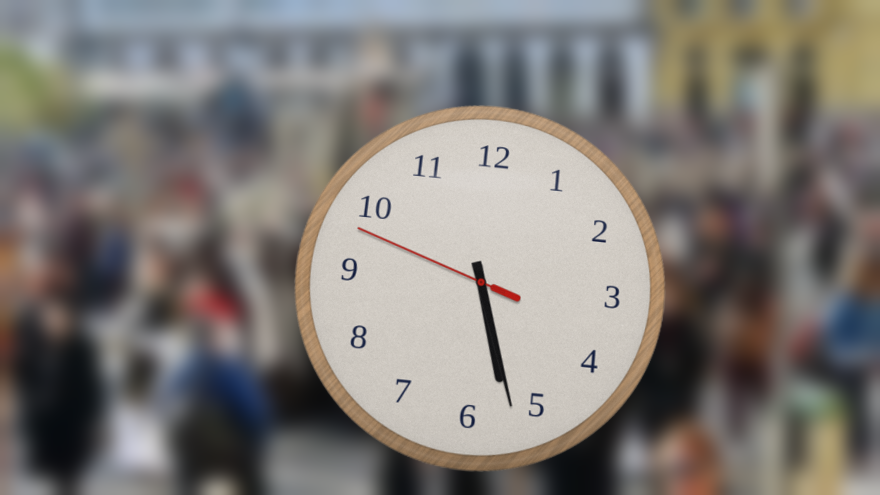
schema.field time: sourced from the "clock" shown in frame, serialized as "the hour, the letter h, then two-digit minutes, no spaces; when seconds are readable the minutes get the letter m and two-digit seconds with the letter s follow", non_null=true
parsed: 5h26m48s
